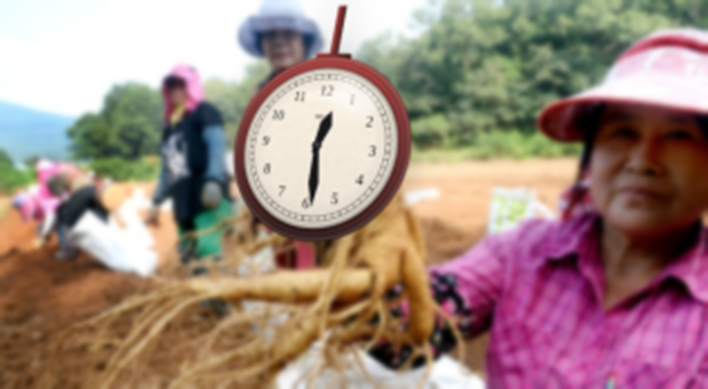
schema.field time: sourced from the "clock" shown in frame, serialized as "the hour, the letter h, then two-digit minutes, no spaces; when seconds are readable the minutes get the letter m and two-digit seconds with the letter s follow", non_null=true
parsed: 12h29
